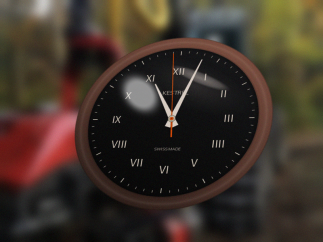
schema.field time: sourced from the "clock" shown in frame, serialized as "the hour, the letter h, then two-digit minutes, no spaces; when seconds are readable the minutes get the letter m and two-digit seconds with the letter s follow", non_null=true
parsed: 11h02m59s
